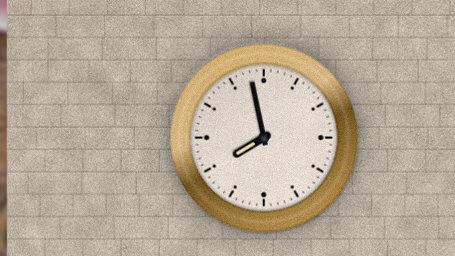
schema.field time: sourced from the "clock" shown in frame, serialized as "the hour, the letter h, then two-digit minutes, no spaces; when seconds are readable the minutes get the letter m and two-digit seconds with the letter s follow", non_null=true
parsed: 7h58
